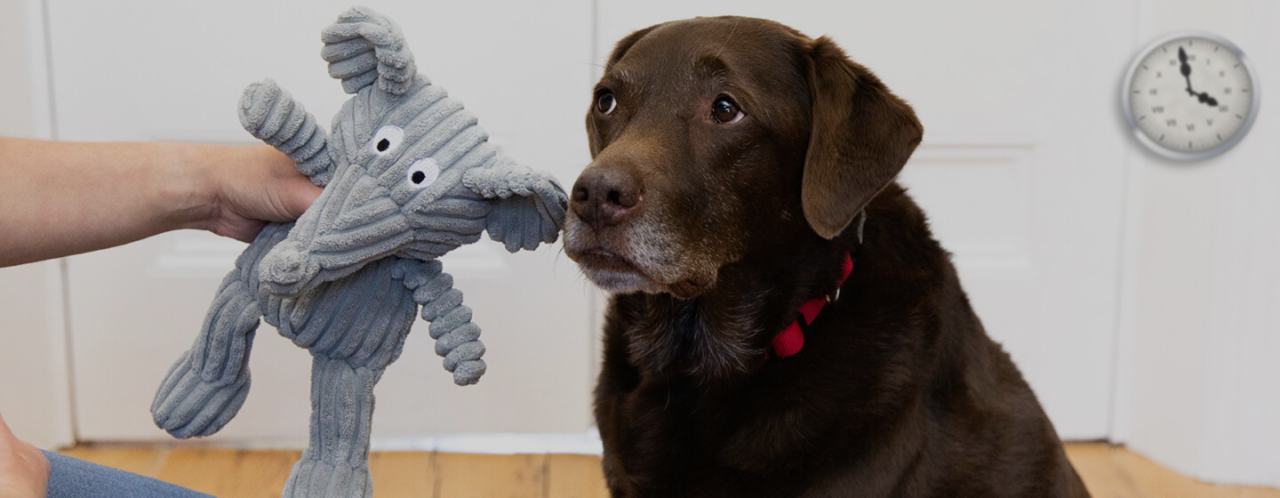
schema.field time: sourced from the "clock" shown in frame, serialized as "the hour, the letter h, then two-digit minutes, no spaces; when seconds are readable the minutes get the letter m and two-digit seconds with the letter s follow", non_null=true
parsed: 3h58
